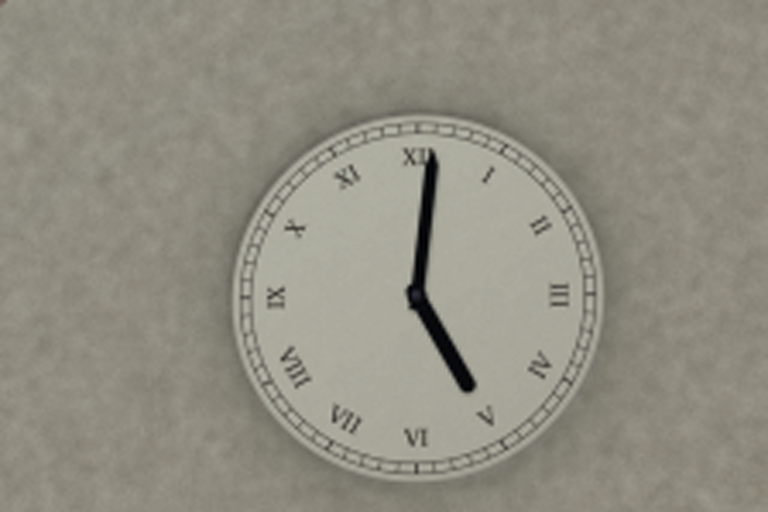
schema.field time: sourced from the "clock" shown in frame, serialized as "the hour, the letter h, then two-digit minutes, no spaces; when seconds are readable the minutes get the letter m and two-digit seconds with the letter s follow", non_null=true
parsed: 5h01
